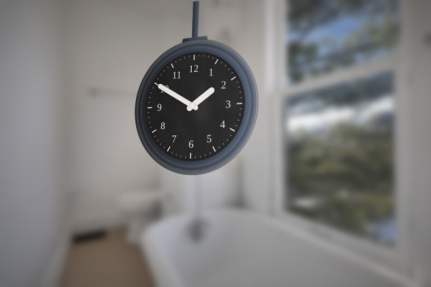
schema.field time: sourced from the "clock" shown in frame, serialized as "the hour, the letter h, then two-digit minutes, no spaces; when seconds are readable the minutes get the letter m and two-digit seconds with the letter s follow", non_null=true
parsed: 1h50
